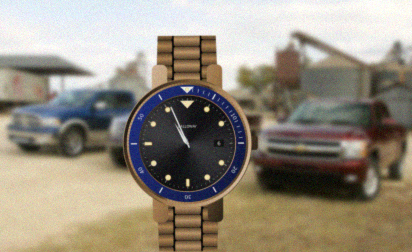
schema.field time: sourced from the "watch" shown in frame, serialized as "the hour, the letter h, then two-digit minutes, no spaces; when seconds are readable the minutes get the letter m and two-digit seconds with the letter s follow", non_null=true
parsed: 10h56
